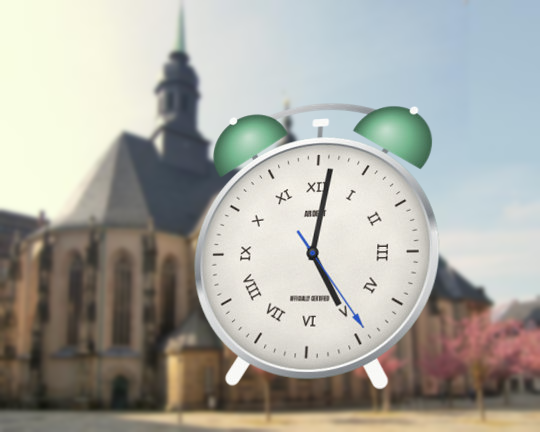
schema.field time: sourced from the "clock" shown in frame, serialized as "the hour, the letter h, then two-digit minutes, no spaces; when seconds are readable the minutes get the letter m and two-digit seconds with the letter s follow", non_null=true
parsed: 5h01m24s
